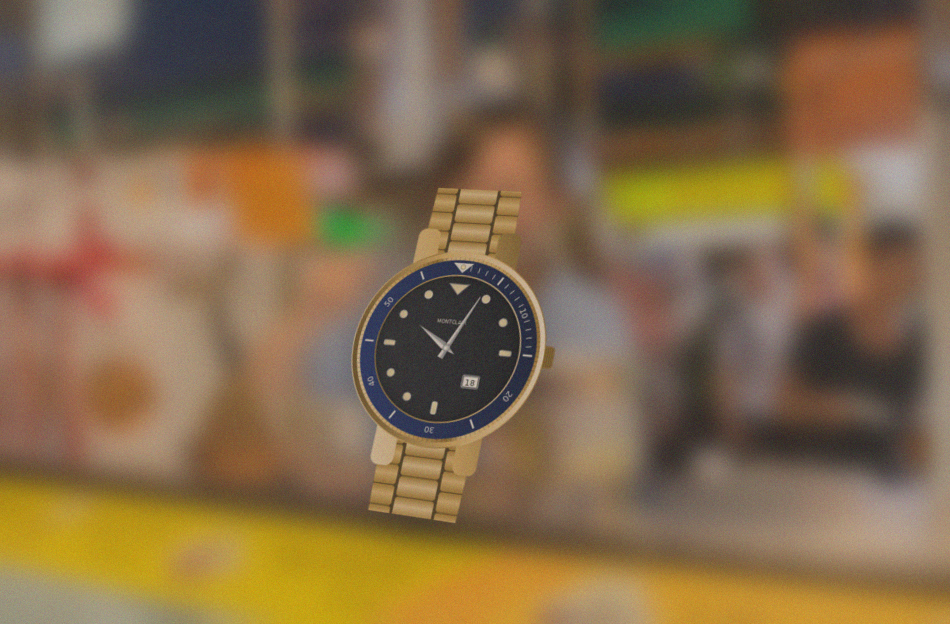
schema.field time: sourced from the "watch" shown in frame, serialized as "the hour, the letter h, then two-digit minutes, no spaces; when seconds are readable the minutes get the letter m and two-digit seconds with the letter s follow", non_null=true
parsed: 10h04
